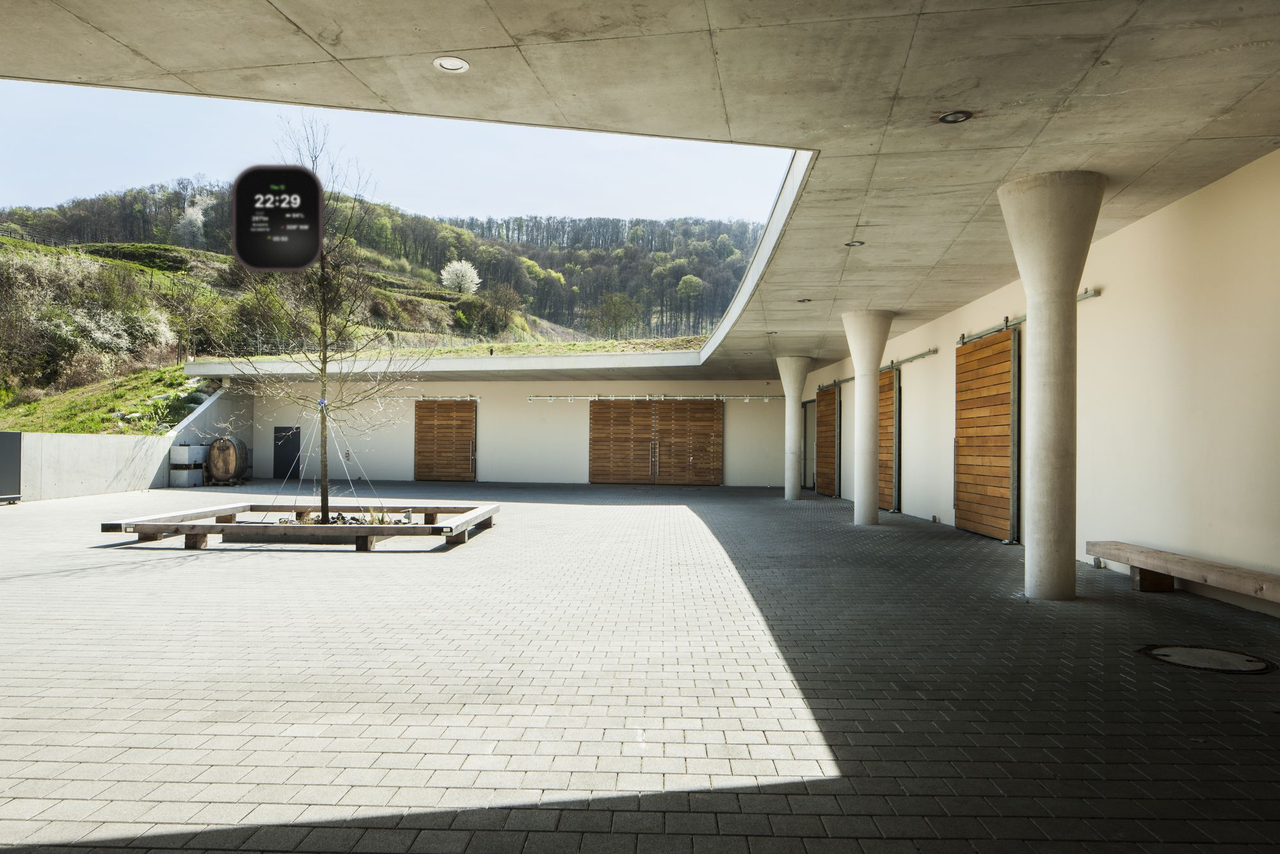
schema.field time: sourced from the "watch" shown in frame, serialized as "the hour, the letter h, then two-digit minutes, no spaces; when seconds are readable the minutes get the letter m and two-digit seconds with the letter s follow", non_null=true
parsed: 22h29
